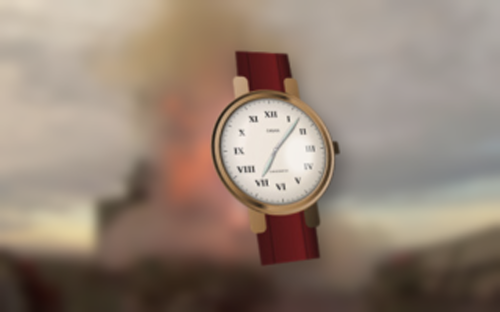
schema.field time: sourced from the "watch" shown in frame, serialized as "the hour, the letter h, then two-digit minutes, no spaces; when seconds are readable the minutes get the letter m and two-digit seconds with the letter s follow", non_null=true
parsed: 7h07
